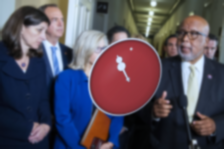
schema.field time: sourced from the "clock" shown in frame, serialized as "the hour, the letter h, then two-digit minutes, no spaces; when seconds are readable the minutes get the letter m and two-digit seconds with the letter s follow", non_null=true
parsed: 10h55
